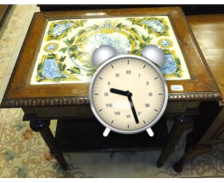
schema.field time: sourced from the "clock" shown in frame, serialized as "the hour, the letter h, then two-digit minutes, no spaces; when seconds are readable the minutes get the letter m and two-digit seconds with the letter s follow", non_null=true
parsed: 9h27
